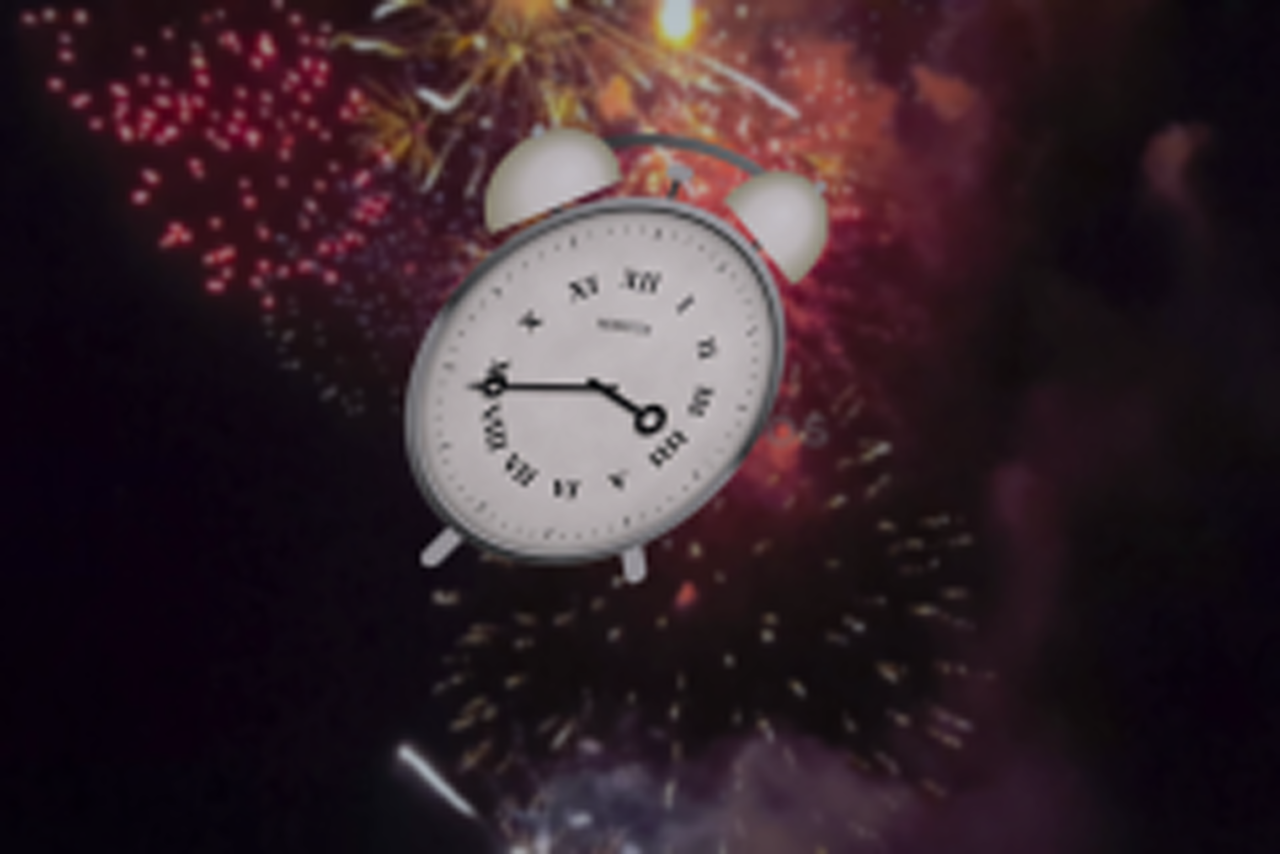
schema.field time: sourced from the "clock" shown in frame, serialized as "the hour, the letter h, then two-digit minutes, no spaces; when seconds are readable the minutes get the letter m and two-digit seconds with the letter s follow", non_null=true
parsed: 3h44
